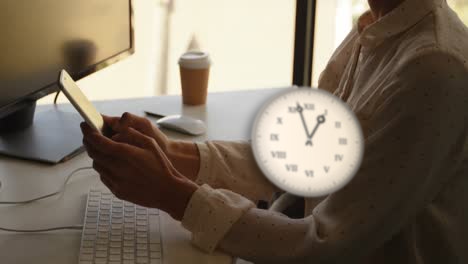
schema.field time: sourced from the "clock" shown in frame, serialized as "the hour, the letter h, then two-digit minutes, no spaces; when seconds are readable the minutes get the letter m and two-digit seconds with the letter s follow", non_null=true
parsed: 12h57
